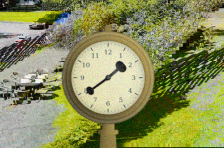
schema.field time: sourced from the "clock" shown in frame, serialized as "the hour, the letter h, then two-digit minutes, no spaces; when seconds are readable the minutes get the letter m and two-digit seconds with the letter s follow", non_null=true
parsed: 1h39
